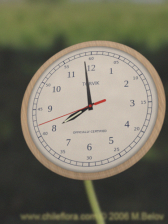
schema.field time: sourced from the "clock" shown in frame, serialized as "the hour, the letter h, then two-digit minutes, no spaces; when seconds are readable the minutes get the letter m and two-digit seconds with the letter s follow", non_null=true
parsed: 7h58m42s
